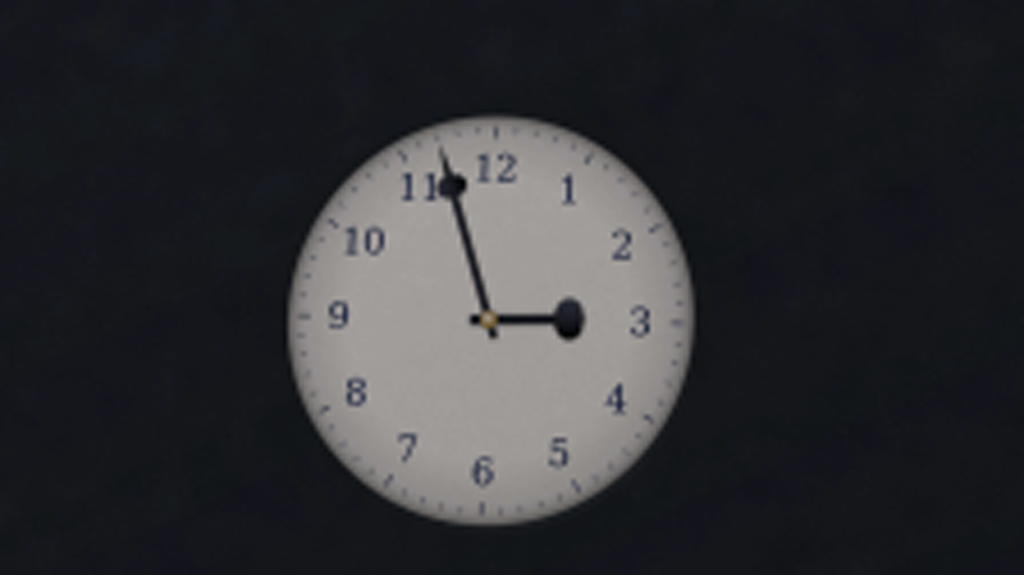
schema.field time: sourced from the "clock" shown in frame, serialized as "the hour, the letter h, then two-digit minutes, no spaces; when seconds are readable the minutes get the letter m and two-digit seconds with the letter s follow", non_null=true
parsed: 2h57
